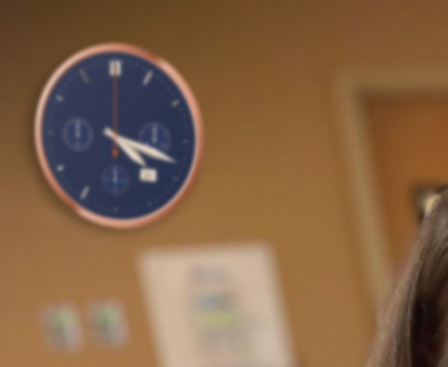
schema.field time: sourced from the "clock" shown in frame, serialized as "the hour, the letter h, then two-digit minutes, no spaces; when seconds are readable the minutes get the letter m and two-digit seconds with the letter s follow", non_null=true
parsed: 4h18
